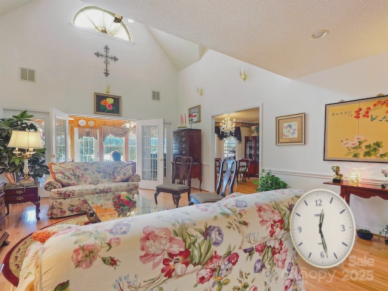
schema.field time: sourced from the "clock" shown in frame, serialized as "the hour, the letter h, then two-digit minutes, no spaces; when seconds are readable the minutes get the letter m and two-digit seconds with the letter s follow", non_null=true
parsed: 12h28
